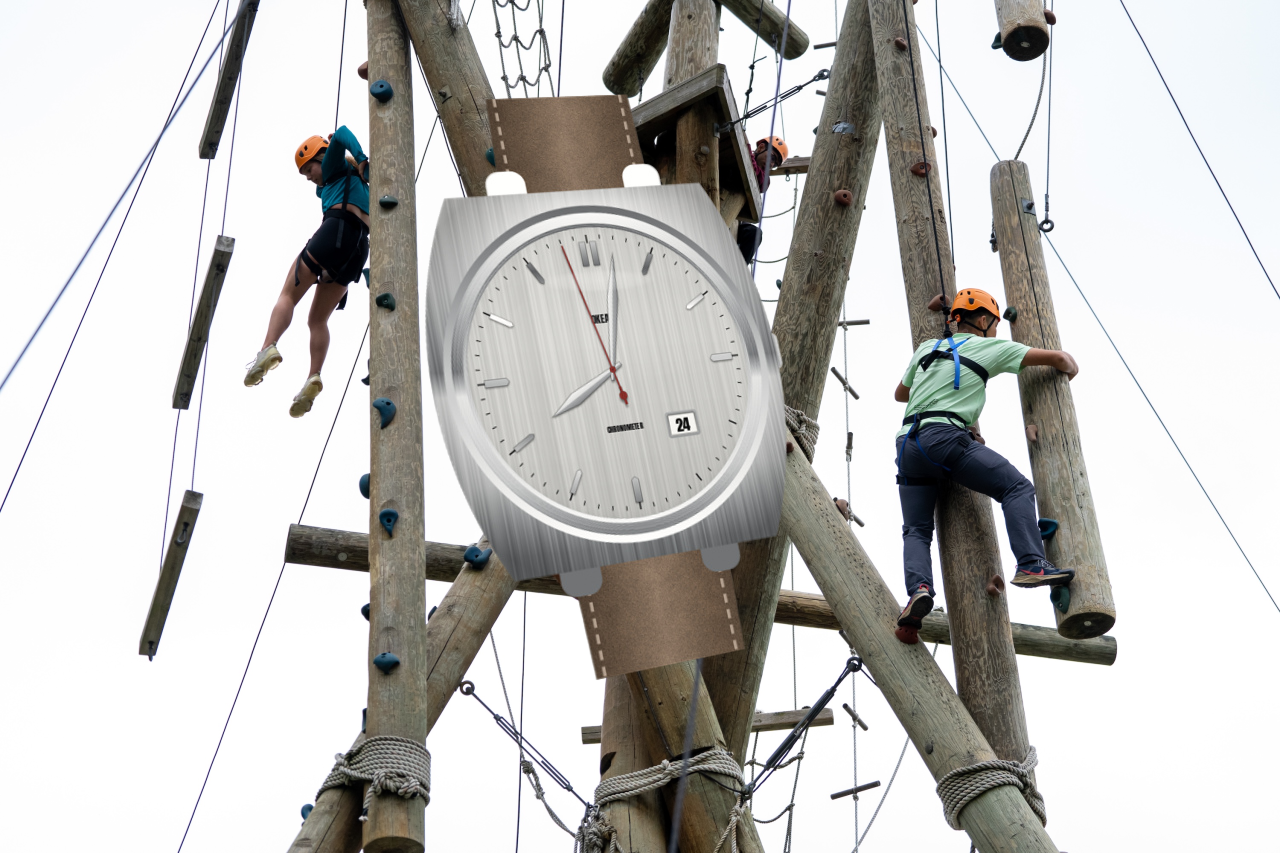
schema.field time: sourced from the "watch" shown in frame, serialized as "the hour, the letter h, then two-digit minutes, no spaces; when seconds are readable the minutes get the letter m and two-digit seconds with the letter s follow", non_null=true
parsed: 8h01m58s
